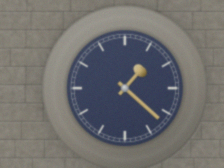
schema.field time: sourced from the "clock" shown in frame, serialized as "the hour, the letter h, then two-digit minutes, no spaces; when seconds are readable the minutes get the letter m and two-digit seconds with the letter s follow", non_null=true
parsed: 1h22
